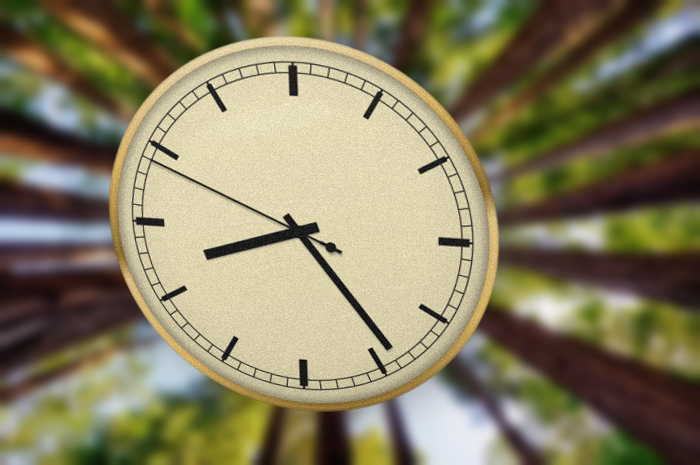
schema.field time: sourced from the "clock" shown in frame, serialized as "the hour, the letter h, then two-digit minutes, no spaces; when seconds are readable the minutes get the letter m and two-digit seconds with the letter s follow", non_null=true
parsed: 8h23m49s
